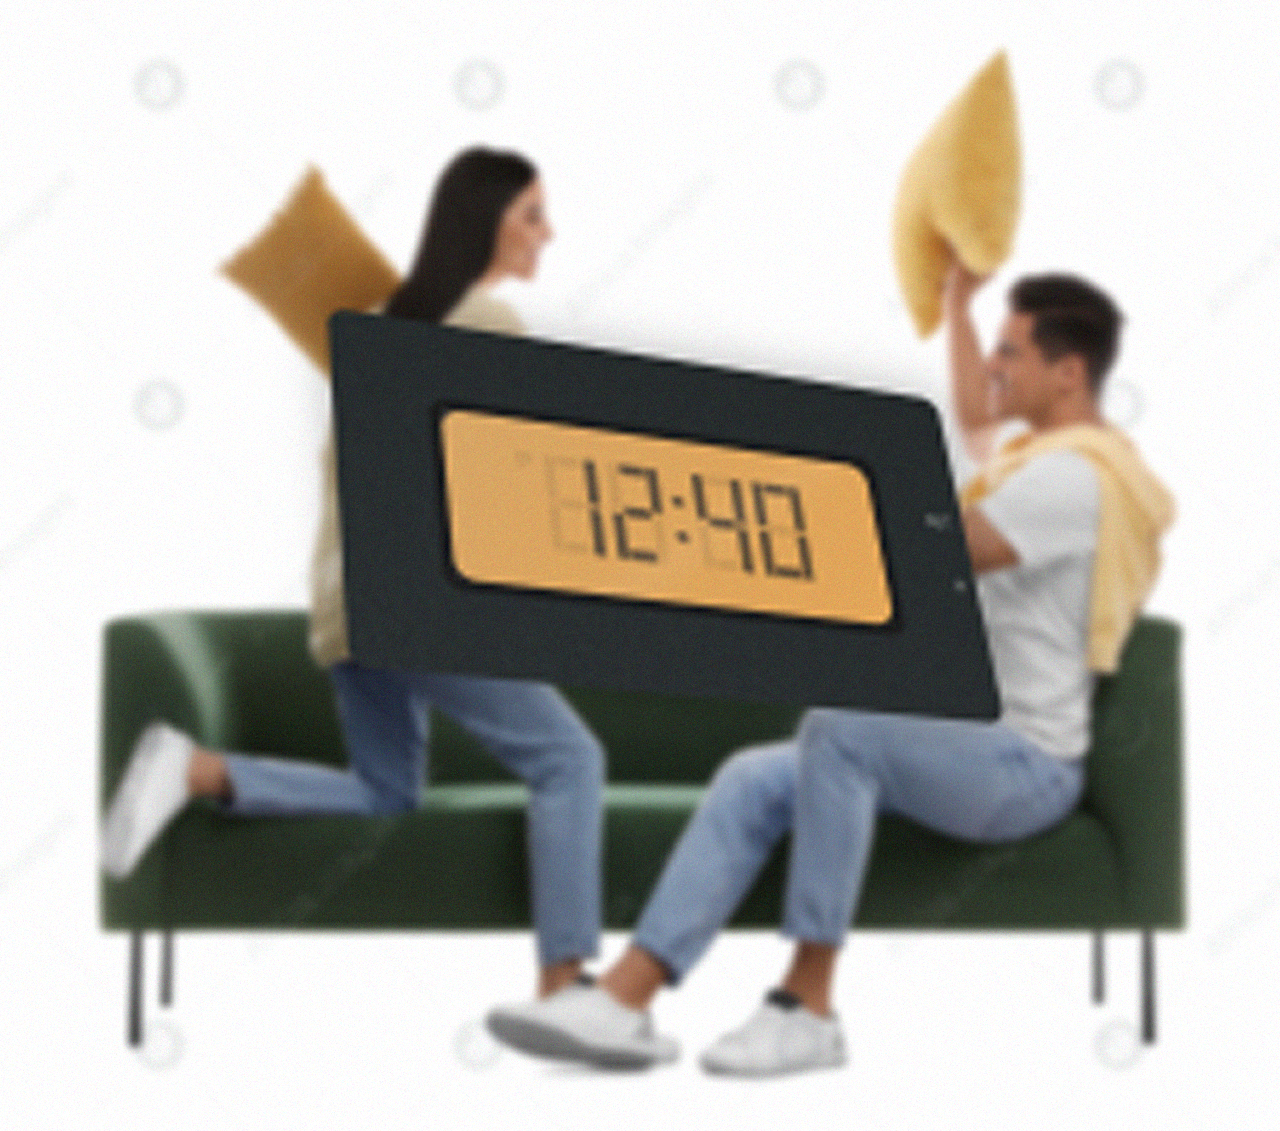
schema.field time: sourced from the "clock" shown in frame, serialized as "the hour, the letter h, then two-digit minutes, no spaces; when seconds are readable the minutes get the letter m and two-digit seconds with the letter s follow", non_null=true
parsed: 12h40
